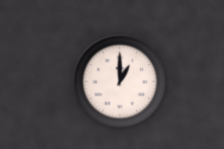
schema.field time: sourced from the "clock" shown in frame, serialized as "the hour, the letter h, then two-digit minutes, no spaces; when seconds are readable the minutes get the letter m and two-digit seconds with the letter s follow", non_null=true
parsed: 1h00
